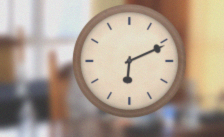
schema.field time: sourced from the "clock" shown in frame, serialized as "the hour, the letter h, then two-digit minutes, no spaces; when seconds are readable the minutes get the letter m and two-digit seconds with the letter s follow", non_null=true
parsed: 6h11
